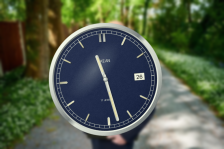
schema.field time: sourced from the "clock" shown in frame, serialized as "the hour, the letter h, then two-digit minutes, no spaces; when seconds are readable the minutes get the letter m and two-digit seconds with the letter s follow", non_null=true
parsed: 11h28
